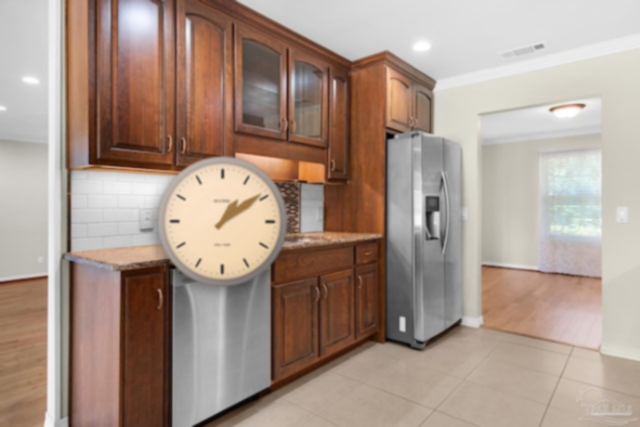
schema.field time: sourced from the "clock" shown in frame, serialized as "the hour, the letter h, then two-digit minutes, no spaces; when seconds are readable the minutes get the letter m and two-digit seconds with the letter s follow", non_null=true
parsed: 1h09
